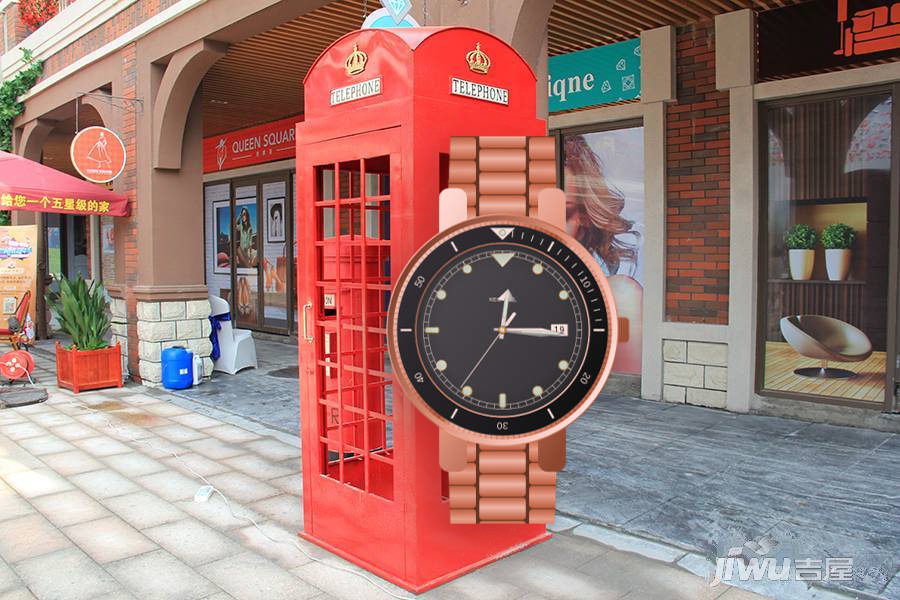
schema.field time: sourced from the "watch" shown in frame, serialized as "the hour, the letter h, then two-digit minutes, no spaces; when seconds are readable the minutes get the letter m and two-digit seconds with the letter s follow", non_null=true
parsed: 12h15m36s
